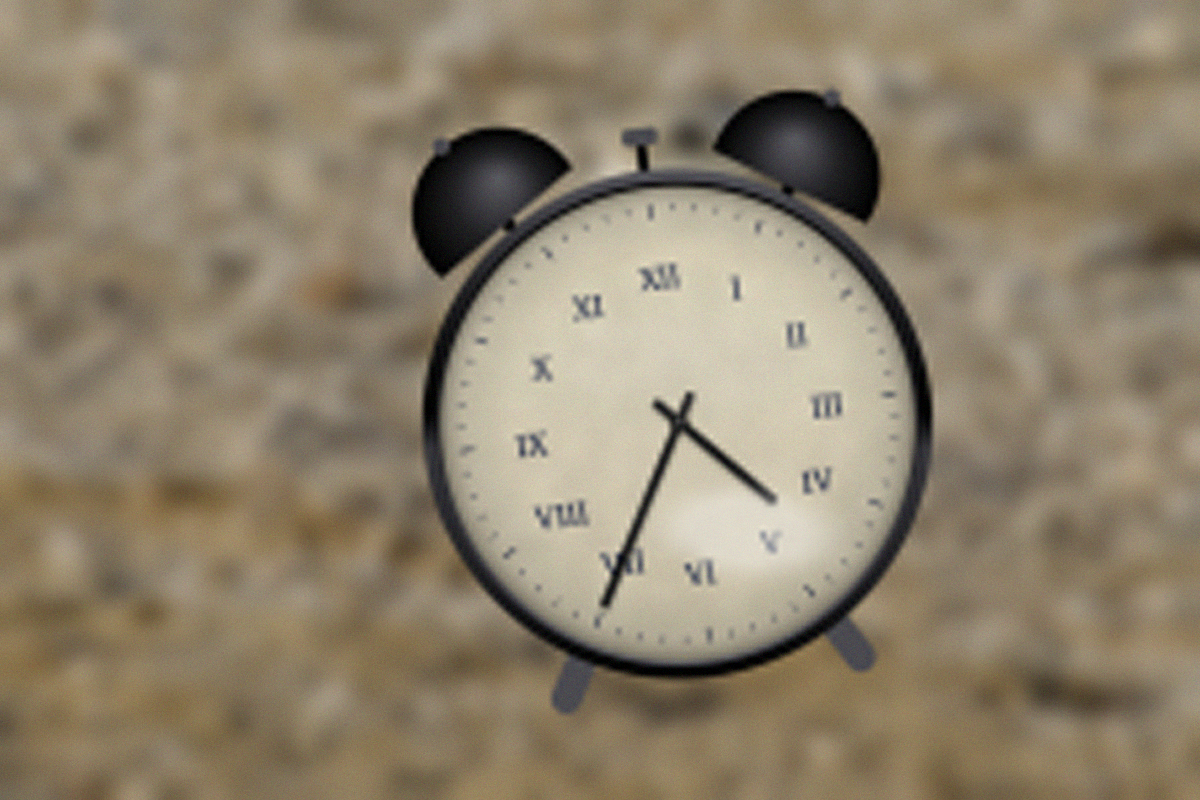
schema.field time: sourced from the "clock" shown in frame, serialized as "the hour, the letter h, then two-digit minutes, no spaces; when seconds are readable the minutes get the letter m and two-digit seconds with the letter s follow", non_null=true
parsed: 4h35
